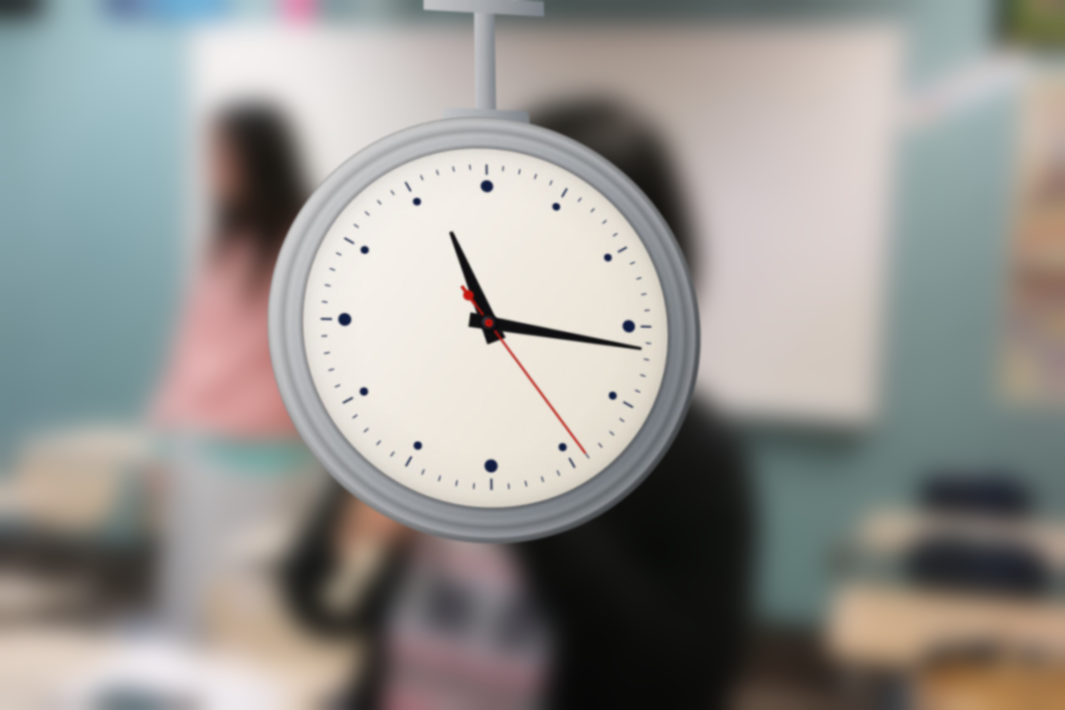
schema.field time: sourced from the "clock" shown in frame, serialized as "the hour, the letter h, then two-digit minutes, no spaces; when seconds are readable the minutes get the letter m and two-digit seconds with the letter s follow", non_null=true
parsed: 11h16m24s
